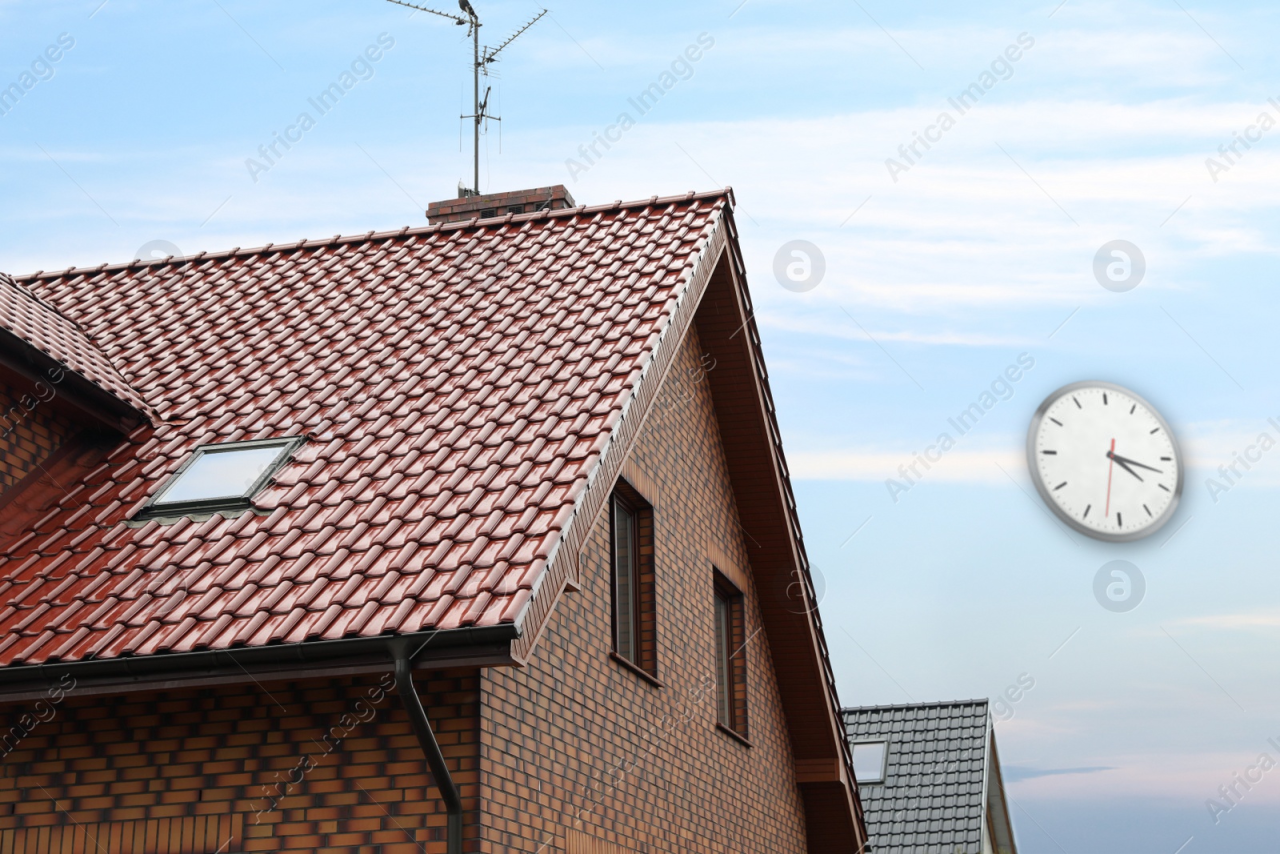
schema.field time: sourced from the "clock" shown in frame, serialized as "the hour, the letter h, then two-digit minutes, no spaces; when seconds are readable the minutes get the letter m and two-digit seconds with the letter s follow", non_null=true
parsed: 4h17m32s
